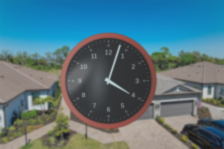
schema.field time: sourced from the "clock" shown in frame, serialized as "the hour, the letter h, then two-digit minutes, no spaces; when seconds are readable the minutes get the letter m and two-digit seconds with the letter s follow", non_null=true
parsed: 4h03
